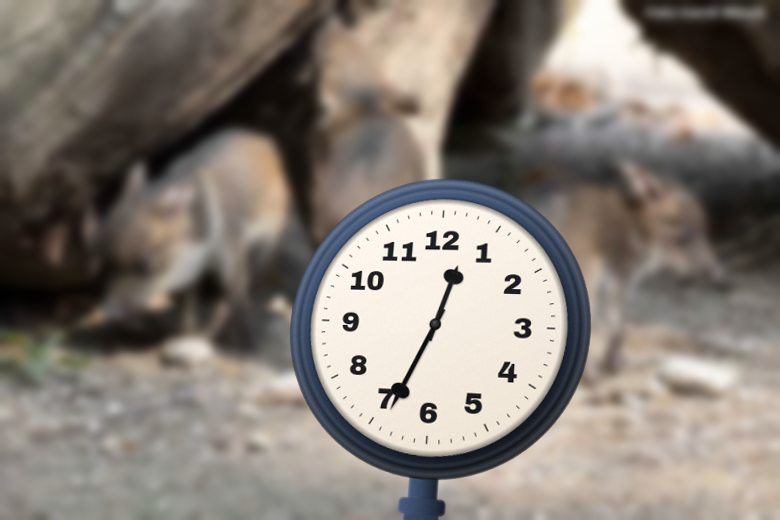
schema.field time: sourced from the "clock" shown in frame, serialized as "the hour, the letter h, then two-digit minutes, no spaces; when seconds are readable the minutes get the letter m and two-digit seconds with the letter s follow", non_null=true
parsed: 12h34
